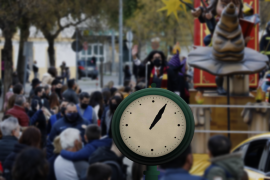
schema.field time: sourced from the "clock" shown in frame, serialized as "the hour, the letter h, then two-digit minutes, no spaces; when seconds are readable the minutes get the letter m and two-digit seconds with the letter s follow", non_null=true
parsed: 1h05
